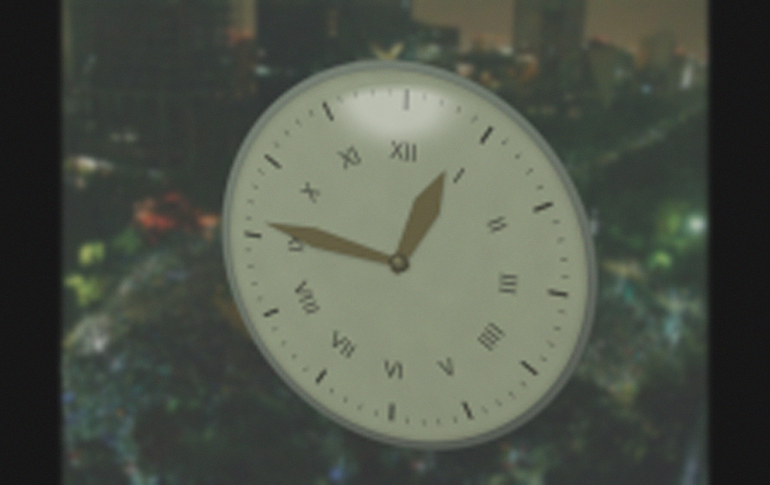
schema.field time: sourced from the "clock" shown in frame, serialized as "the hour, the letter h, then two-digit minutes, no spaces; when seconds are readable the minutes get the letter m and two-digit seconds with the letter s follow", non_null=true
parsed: 12h46
